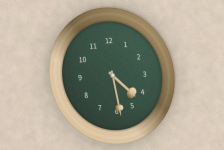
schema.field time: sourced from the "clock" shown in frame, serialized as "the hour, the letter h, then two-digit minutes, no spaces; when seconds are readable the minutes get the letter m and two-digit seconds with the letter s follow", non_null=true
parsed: 4h29
